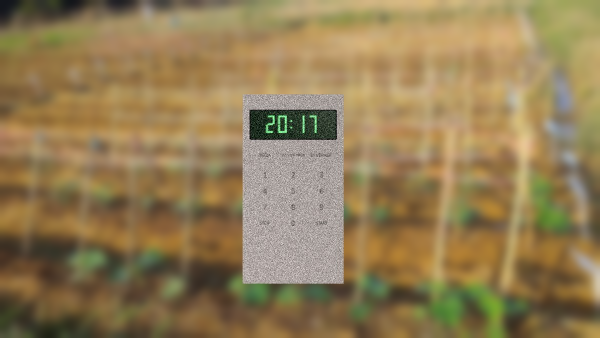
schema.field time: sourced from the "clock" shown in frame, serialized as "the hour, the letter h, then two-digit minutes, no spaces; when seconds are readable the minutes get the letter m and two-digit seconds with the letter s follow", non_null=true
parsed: 20h17
